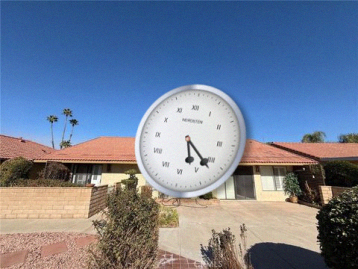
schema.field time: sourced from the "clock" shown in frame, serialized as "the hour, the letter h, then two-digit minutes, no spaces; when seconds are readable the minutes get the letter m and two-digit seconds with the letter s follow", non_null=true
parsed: 5h22
